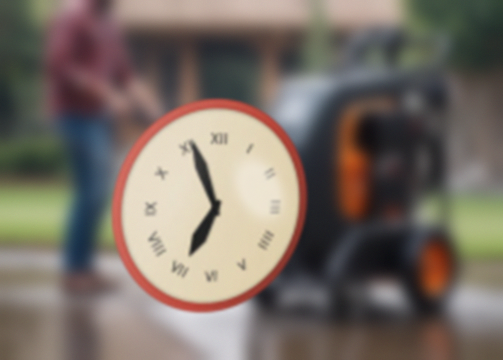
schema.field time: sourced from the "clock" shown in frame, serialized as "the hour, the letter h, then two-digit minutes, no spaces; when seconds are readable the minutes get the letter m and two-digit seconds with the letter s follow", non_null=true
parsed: 6h56
